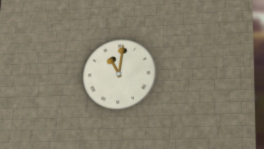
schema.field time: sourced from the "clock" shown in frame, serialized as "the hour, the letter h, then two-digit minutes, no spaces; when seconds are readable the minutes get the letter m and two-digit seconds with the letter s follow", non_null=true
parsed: 11h01
